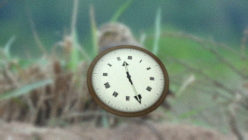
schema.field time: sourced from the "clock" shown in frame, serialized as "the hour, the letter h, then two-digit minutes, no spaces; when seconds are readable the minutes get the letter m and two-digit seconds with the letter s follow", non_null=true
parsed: 11h26
